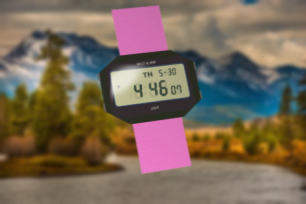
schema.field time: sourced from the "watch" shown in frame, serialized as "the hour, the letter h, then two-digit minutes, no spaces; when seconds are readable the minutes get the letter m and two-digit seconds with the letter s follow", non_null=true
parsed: 4h46m07s
